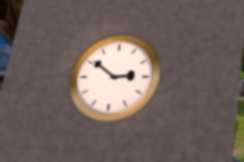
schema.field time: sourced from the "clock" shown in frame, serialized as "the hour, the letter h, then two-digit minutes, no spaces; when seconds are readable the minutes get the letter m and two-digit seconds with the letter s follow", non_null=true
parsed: 2h51
